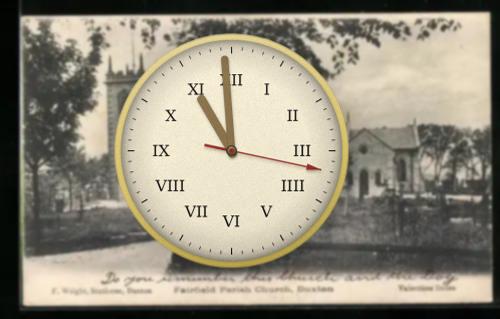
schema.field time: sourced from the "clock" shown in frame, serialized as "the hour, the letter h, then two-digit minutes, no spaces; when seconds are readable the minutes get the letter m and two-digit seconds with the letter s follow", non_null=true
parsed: 10h59m17s
